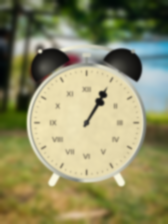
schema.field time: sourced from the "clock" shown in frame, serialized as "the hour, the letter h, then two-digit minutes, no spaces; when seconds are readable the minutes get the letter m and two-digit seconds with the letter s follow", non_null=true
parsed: 1h05
